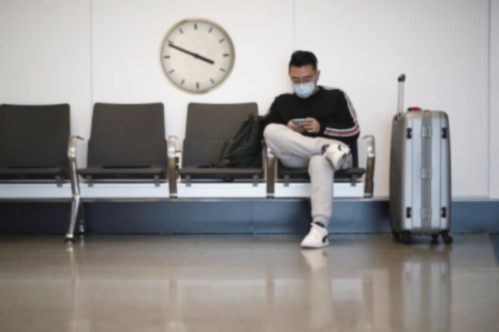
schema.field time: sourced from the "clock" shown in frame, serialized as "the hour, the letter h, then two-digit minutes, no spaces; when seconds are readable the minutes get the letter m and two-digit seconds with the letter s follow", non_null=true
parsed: 3h49
